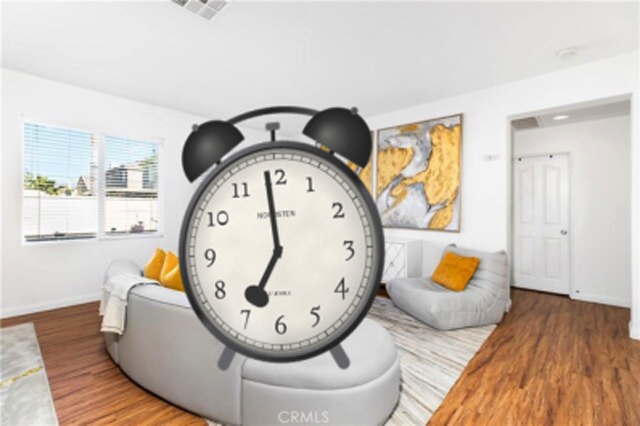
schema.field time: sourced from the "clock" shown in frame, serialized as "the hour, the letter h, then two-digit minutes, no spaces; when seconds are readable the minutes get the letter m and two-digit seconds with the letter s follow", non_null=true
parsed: 6h59
